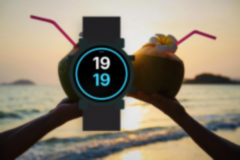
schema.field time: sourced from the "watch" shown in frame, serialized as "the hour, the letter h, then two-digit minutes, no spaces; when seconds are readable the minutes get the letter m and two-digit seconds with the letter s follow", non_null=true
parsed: 19h19
